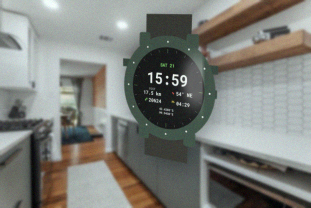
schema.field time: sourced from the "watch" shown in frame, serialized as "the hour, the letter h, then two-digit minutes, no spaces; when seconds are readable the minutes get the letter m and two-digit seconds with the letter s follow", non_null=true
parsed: 15h59
